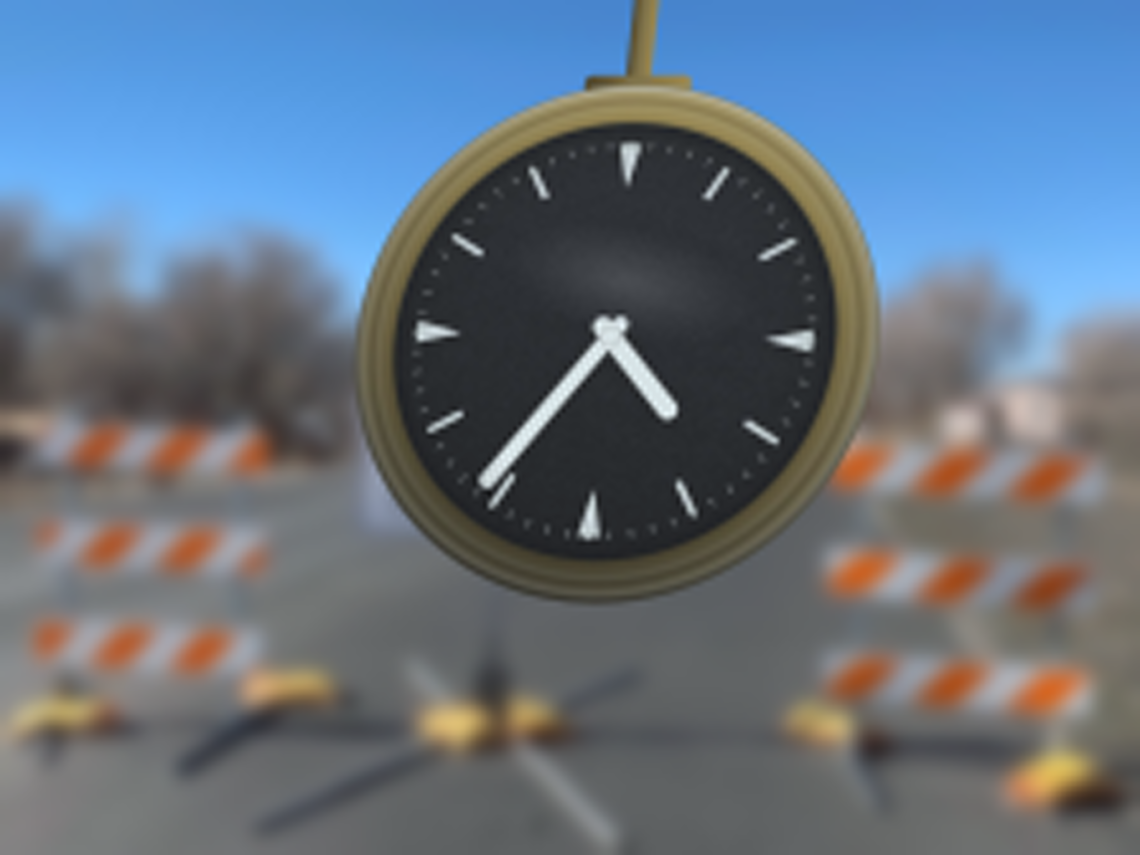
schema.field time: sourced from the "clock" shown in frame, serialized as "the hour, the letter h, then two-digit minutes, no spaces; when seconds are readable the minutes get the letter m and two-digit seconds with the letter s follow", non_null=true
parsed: 4h36
